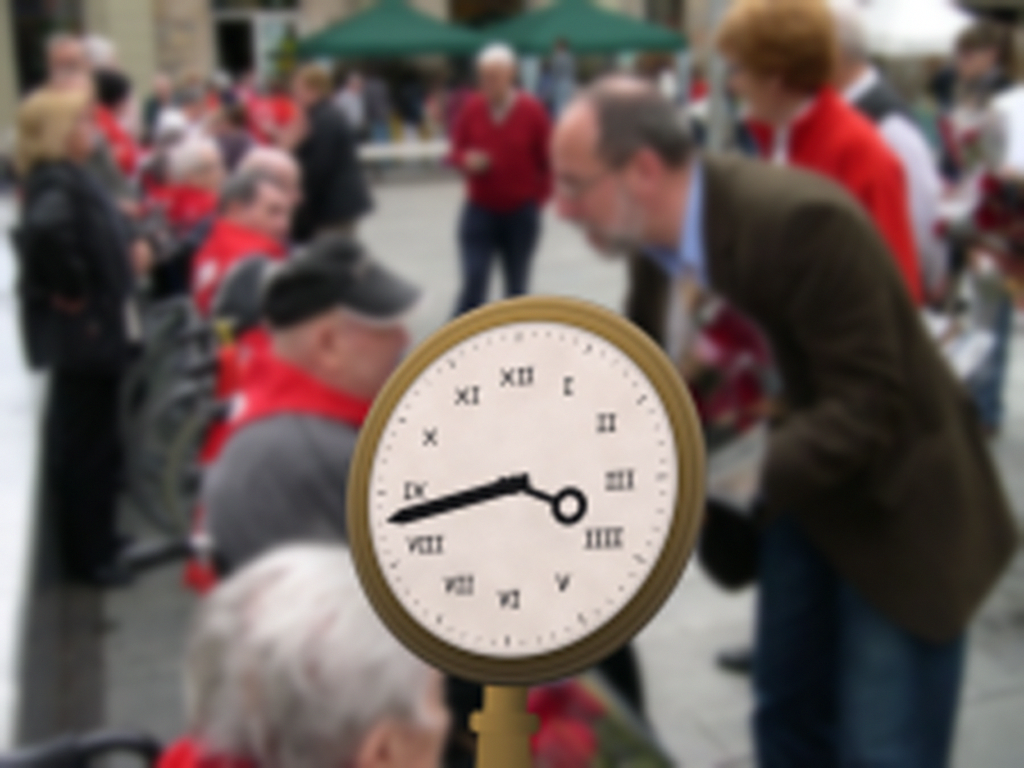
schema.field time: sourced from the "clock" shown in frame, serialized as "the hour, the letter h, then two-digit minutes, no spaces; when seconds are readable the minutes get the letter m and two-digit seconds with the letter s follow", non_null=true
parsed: 3h43
